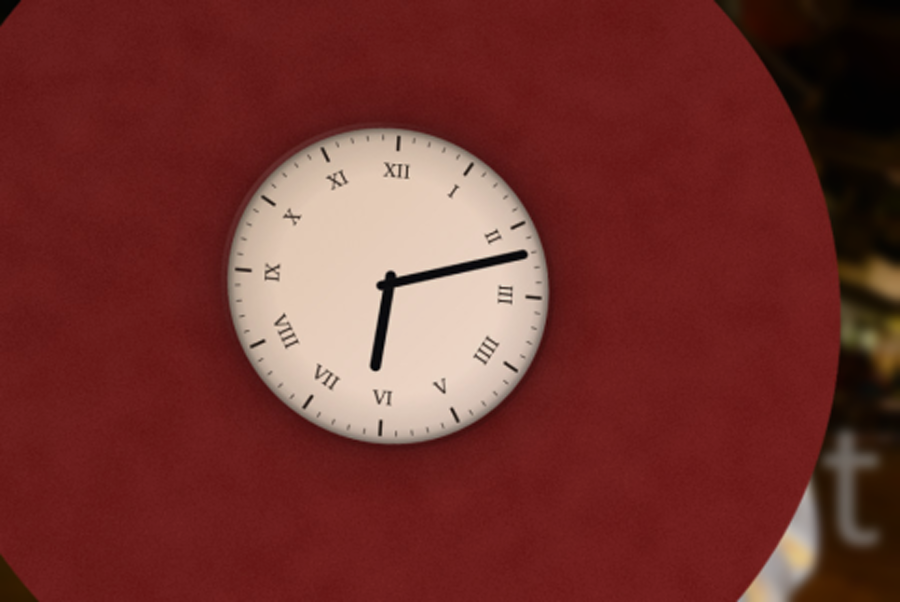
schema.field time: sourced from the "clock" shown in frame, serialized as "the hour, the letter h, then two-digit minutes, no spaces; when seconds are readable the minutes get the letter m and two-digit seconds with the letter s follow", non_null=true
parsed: 6h12
